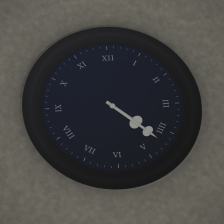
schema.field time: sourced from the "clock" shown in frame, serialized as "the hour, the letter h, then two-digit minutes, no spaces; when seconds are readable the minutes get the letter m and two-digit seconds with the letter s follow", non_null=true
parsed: 4h22
